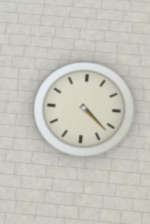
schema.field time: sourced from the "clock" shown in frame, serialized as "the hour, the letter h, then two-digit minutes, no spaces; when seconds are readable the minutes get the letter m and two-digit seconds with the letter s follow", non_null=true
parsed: 4h22
